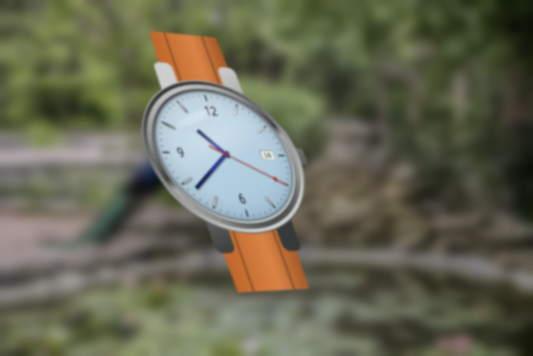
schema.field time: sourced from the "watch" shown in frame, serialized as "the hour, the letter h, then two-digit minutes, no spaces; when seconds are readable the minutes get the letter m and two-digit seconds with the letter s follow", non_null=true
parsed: 10h38m20s
